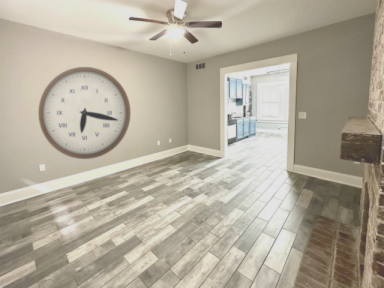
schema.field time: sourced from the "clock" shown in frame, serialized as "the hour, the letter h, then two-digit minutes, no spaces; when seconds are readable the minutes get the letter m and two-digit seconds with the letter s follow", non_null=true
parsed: 6h17
